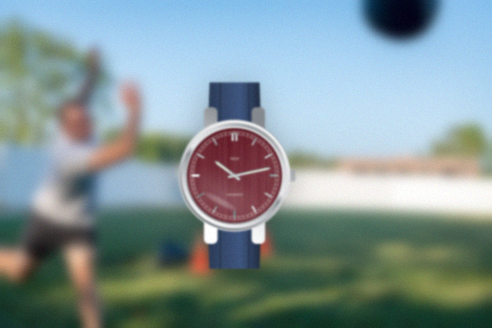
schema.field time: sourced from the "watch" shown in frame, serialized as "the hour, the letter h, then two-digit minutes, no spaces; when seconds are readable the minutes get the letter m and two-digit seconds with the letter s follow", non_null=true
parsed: 10h13
